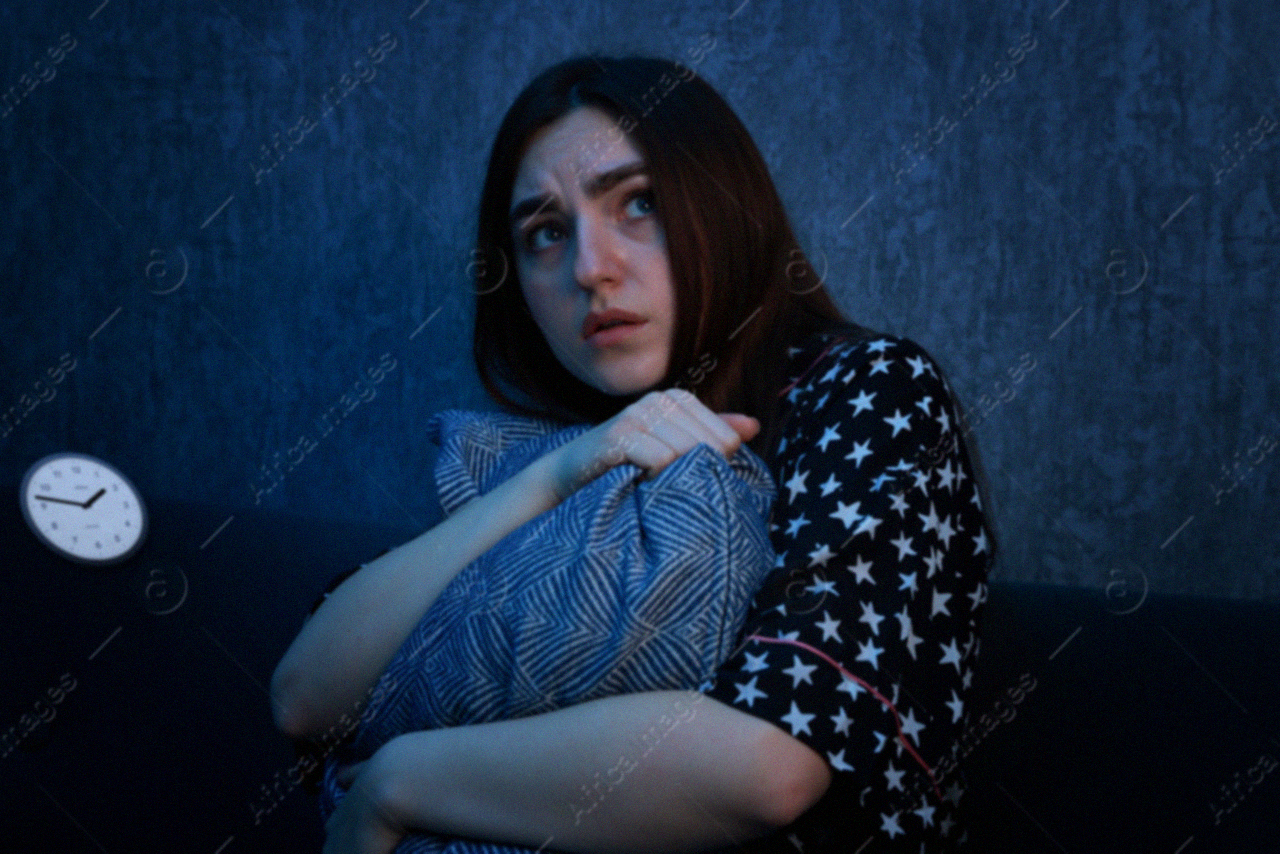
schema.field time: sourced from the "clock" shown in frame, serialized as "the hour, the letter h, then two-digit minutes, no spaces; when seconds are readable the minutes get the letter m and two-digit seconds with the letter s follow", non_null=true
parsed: 1h47
